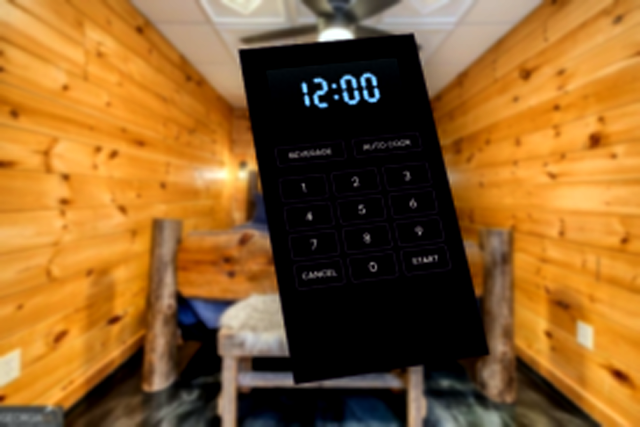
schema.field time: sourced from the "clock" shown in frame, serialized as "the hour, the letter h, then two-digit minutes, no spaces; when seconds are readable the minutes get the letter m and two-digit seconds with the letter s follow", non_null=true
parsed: 12h00
